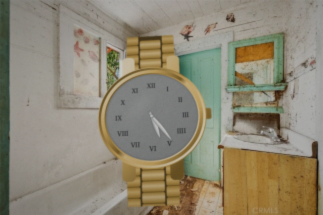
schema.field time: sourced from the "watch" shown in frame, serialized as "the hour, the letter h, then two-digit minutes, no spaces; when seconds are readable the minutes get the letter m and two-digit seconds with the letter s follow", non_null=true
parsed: 5h24
